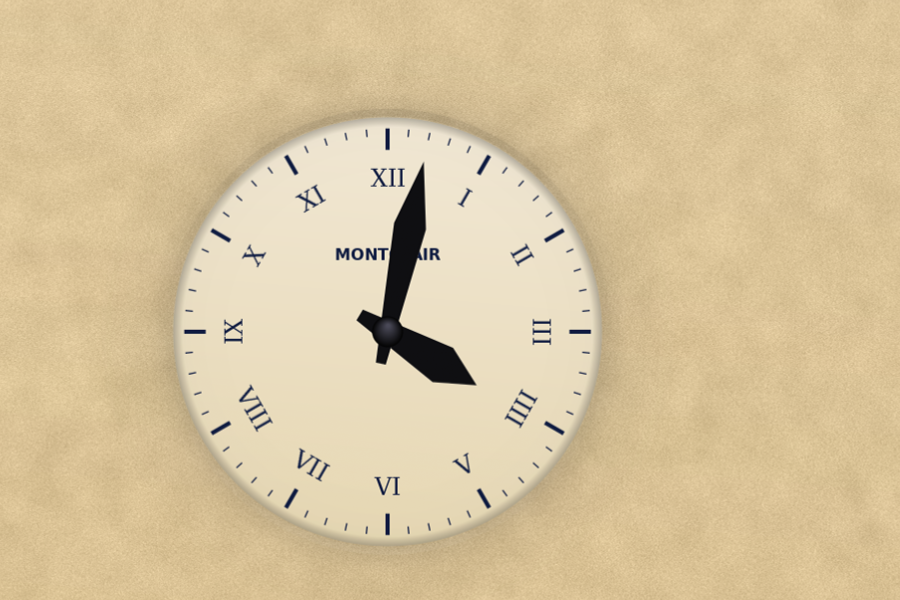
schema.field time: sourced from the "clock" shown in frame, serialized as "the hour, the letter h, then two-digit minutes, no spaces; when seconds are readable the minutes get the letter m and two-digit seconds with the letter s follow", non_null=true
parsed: 4h02
